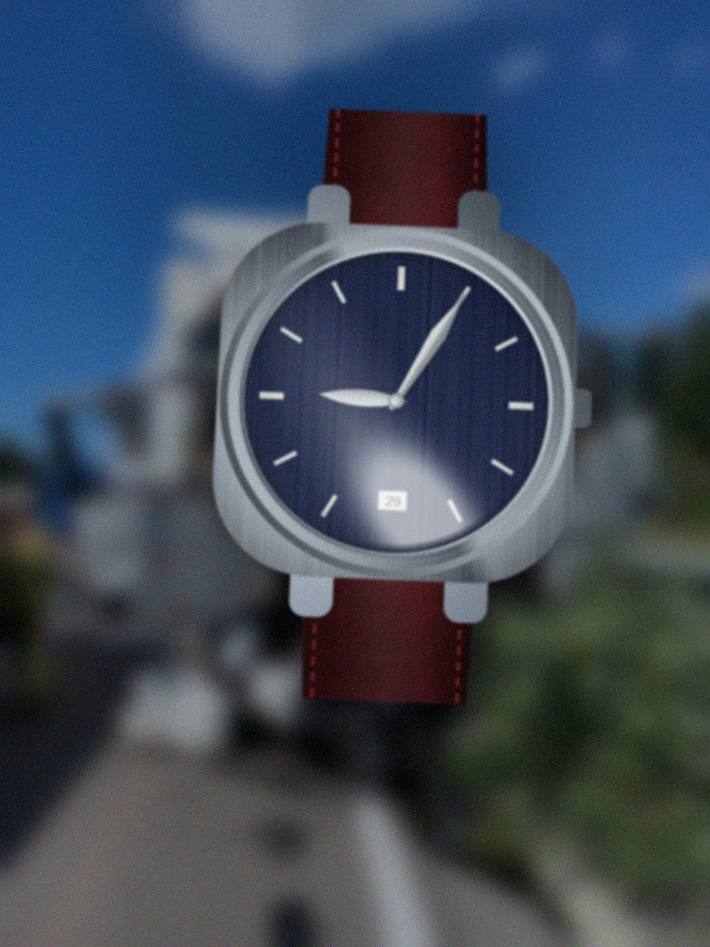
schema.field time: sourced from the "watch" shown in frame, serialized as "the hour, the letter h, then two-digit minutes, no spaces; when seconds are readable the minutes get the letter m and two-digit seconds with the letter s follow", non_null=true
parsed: 9h05
